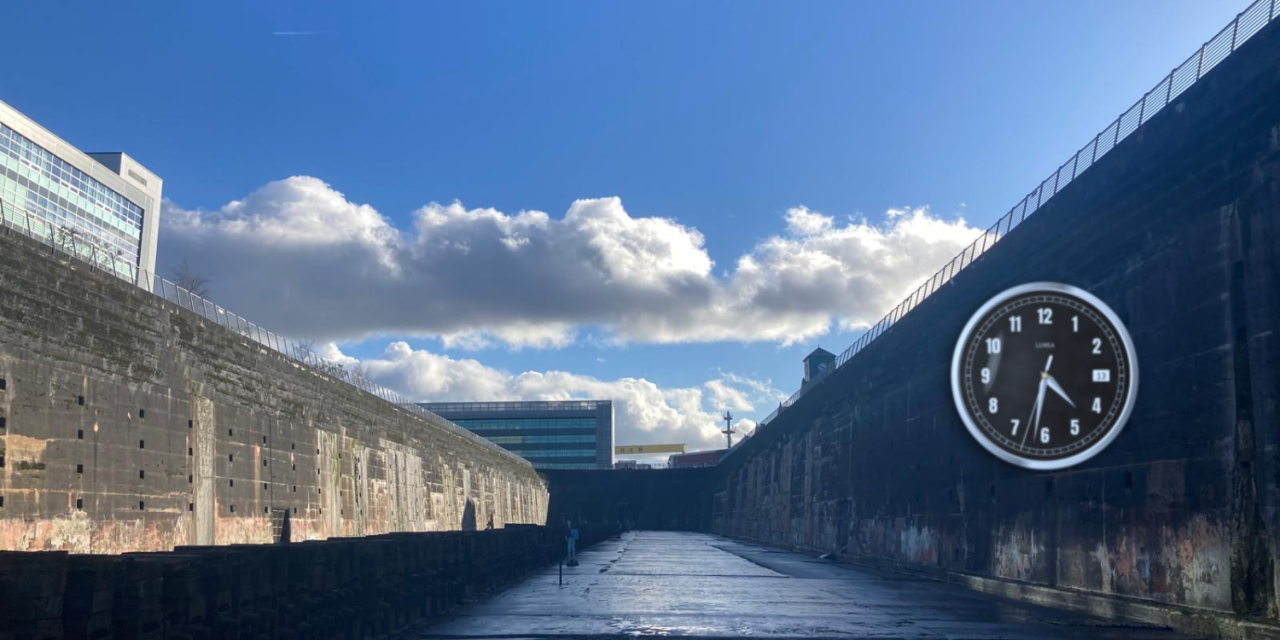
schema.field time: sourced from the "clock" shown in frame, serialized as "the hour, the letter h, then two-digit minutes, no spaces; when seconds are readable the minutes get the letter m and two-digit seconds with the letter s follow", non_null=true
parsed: 4h31m33s
